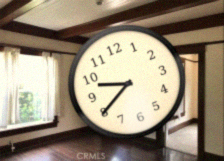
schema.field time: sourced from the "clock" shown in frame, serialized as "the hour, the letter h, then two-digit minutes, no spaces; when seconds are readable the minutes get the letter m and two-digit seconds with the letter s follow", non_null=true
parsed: 9h40
